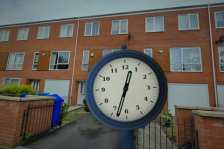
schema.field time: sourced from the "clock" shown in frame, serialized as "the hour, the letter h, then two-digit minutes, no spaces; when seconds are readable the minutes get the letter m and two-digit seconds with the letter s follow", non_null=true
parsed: 12h33
